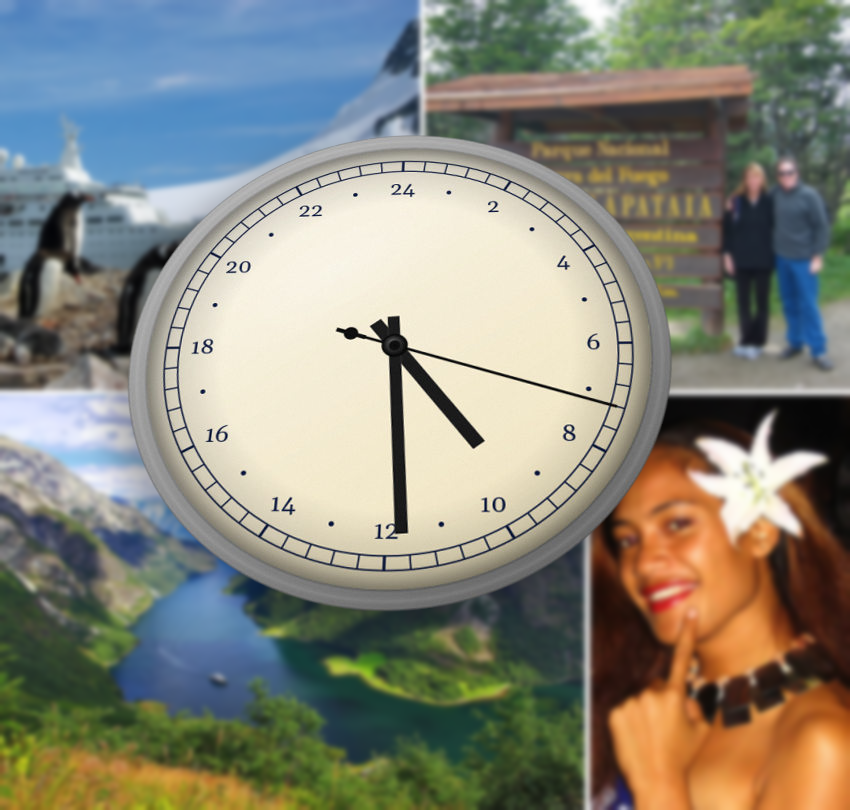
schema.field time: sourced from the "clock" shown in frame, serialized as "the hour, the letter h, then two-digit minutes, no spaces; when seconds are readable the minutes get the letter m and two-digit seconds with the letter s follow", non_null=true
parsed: 9h29m18s
